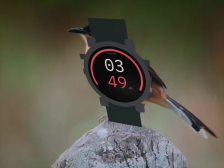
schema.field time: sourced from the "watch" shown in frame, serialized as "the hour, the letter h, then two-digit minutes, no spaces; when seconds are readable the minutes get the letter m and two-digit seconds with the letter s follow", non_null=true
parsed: 3h49
